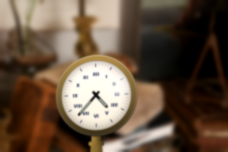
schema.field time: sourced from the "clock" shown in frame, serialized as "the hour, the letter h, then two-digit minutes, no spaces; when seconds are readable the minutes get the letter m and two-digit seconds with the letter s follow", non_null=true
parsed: 4h37
